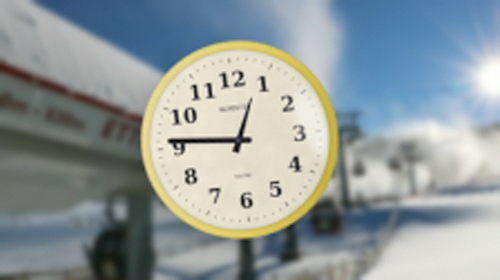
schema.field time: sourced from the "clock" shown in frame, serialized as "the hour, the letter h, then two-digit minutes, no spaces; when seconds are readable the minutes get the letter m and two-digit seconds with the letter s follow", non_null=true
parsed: 12h46
